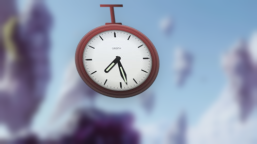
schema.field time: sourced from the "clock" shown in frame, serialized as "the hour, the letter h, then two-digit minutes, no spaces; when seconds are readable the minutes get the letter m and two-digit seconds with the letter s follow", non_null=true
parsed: 7h28
